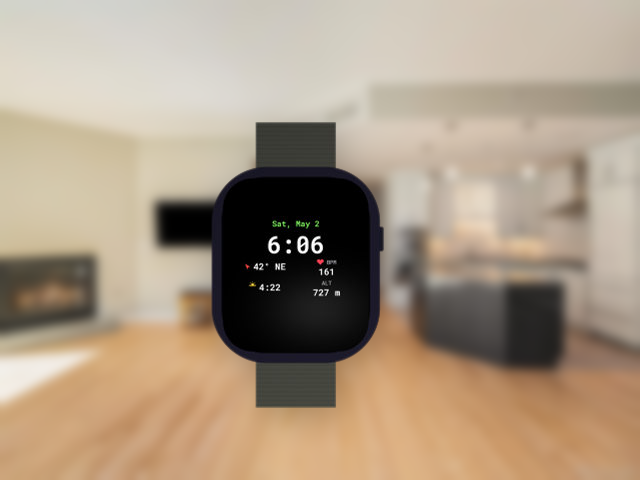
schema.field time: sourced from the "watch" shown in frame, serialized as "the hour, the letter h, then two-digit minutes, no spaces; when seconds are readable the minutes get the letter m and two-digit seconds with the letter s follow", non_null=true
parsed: 6h06
